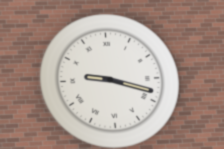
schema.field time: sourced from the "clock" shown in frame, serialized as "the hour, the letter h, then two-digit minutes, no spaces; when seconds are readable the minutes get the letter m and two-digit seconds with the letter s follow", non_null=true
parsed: 9h18
